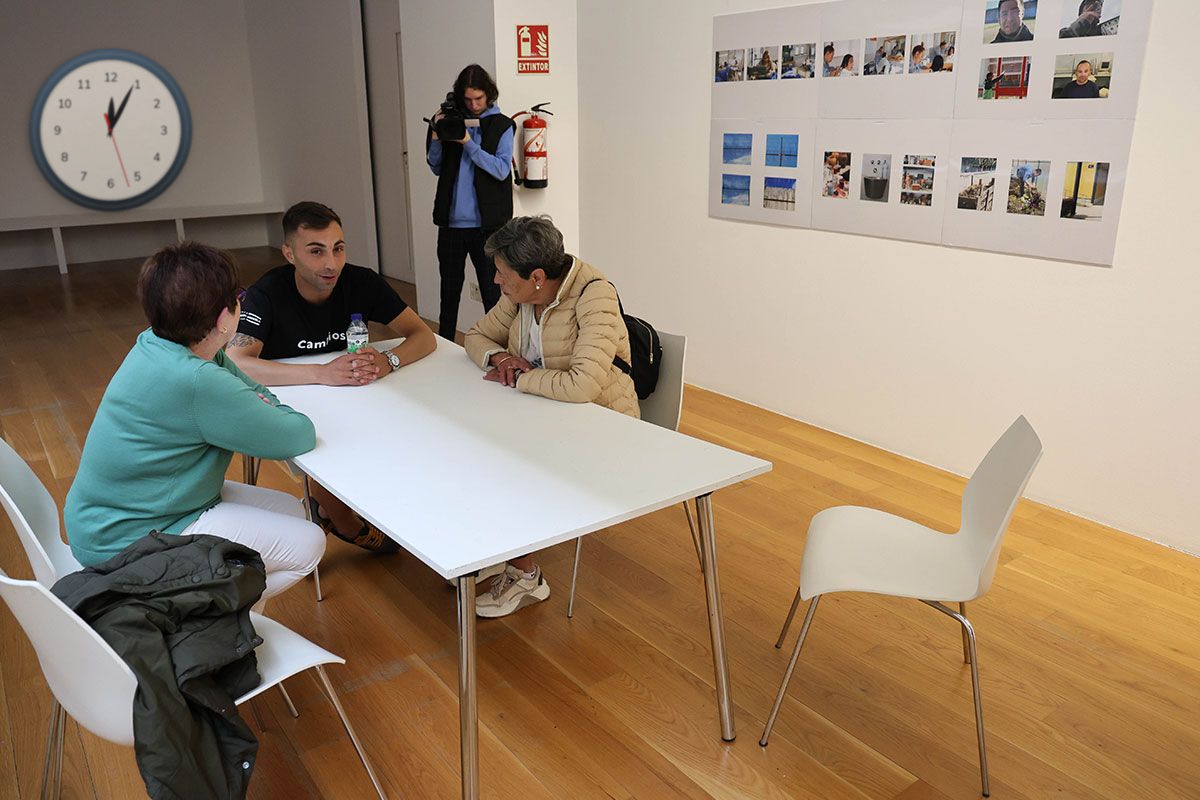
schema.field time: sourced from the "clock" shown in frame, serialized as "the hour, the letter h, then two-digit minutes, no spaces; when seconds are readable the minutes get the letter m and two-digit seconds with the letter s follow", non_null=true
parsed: 12h04m27s
